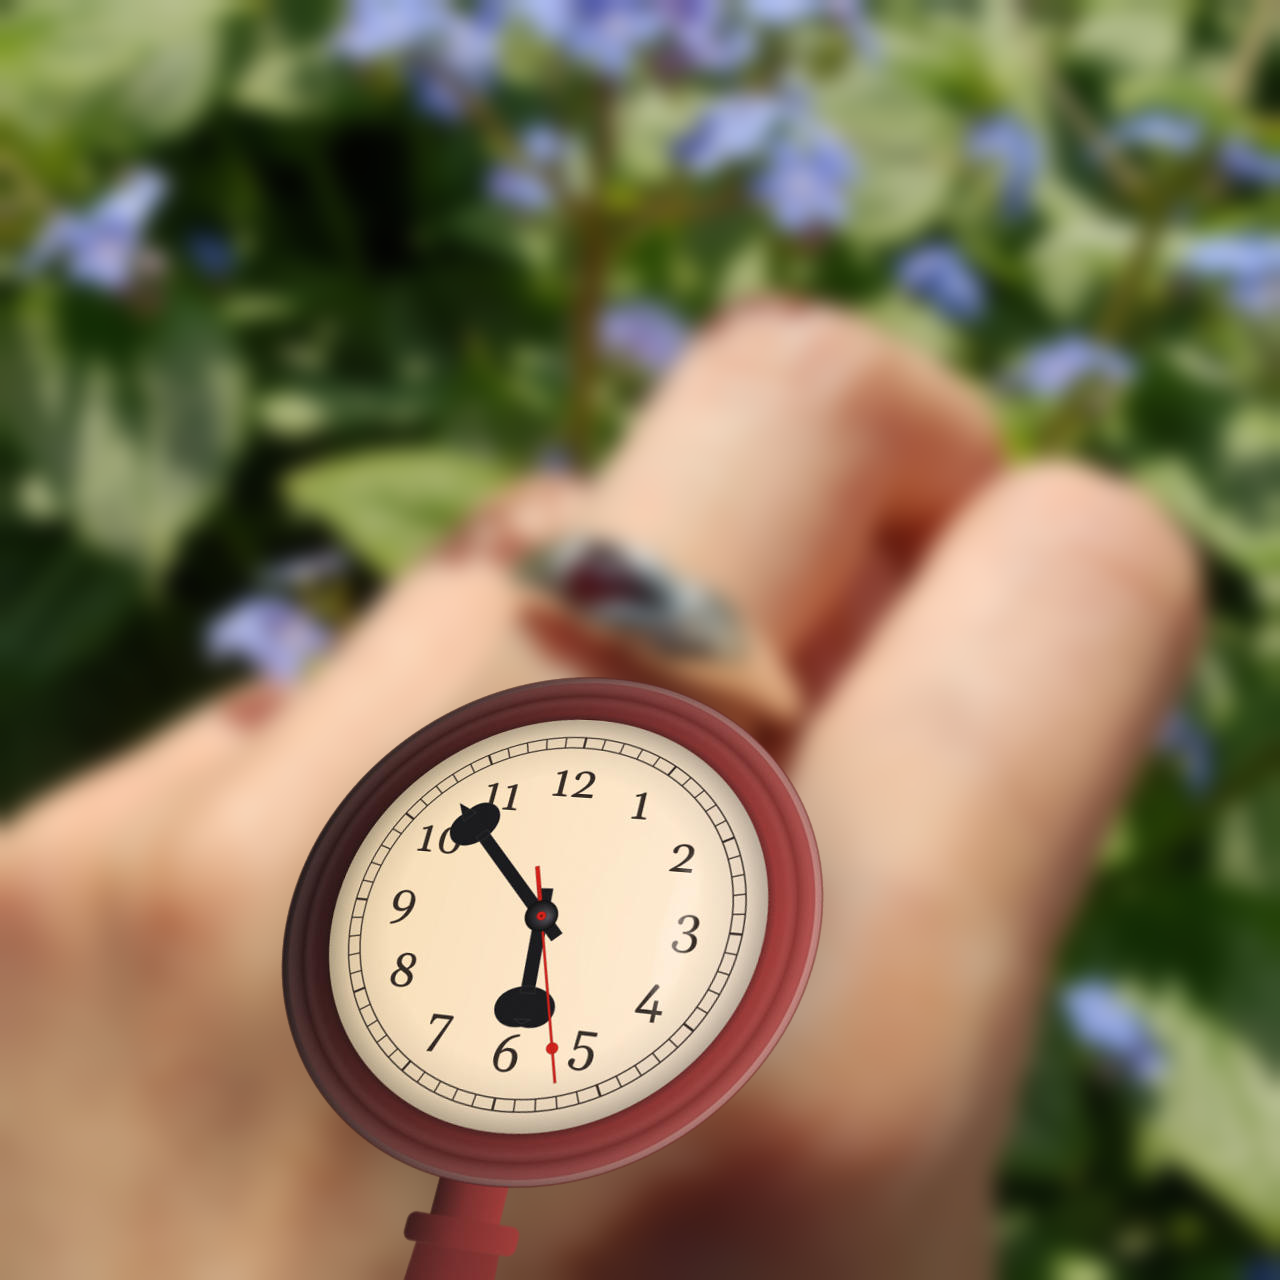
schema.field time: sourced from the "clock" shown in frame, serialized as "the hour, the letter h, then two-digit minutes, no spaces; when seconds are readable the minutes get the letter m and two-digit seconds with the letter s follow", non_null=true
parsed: 5h52m27s
